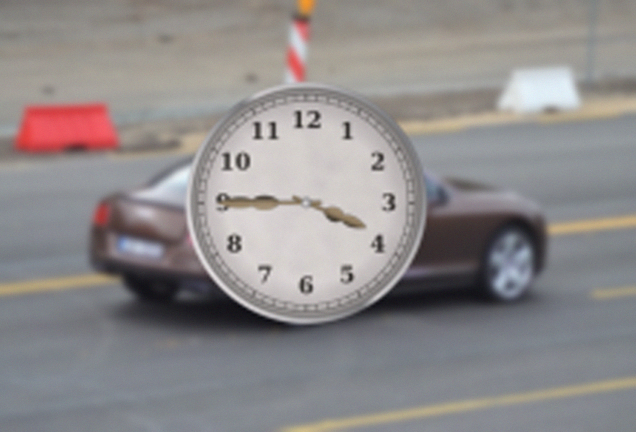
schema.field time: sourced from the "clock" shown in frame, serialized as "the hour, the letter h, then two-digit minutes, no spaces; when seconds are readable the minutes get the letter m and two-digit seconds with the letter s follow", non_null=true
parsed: 3h45
